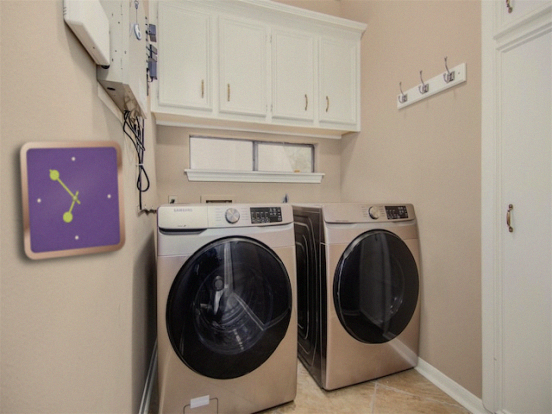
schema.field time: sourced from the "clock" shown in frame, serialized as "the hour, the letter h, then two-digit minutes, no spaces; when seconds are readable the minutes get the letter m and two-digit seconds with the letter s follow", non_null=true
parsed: 6h53
